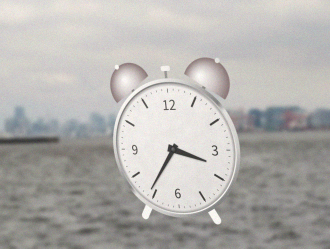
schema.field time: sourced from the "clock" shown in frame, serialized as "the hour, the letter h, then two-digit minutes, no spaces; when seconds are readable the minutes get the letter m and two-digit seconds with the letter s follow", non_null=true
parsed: 3h36
